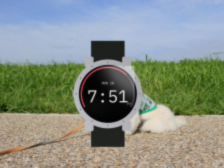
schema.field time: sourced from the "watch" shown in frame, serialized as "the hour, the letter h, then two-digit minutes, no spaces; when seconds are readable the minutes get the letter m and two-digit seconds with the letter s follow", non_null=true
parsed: 7h51
